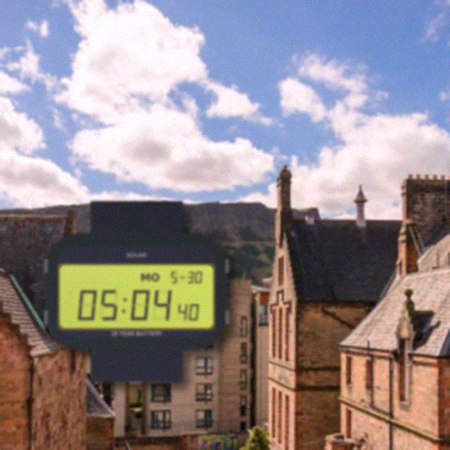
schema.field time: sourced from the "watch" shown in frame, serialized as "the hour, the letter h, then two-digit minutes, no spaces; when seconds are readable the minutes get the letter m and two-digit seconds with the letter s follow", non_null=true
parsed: 5h04m40s
